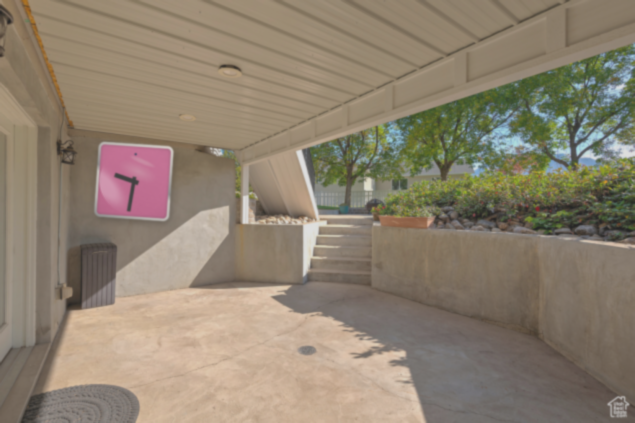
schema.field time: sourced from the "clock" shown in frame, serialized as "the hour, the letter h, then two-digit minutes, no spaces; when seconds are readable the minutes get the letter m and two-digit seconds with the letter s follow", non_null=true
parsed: 9h31
